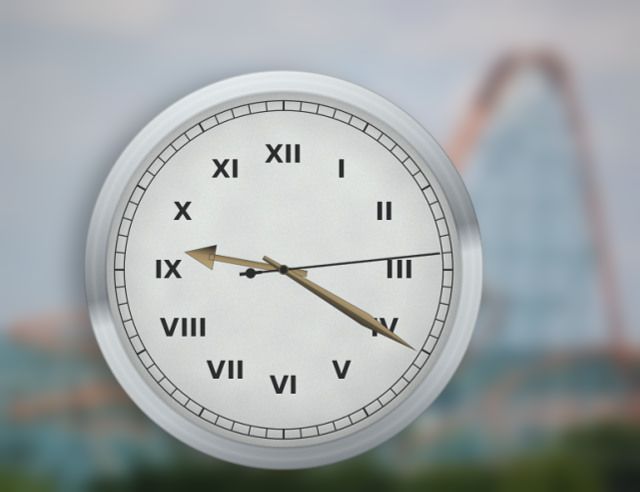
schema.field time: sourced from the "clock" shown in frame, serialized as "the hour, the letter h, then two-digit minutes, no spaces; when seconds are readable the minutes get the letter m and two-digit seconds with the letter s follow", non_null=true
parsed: 9h20m14s
